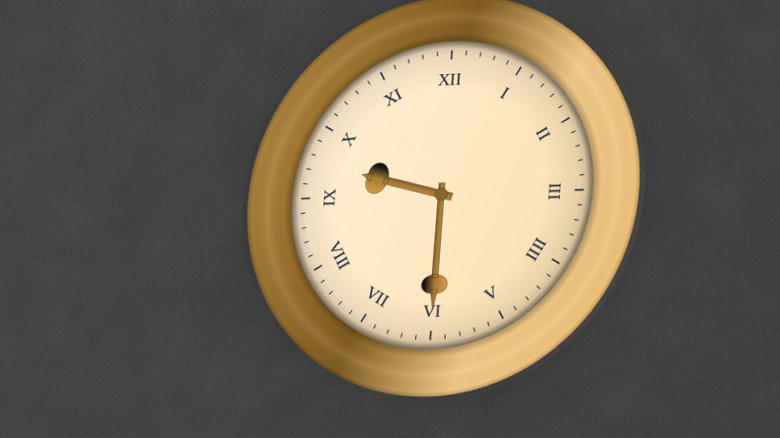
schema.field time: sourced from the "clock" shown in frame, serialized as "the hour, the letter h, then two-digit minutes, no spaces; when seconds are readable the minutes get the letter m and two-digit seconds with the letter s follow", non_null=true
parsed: 9h30
